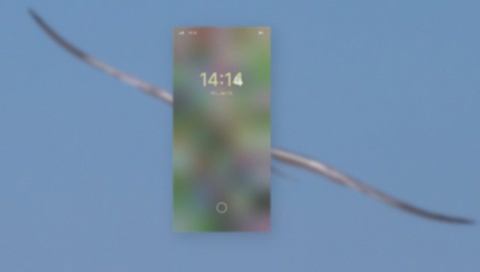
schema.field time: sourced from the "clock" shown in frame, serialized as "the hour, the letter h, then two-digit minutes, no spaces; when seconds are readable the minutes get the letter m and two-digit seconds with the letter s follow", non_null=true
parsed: 14h14
